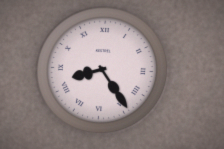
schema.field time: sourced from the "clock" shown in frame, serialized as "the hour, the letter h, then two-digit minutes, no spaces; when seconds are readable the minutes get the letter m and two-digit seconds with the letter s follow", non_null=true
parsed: 8h24
